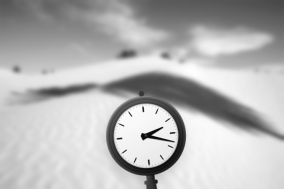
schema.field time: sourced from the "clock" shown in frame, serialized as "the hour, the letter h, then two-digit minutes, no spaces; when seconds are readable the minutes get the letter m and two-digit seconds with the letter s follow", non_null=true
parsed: 2h18
